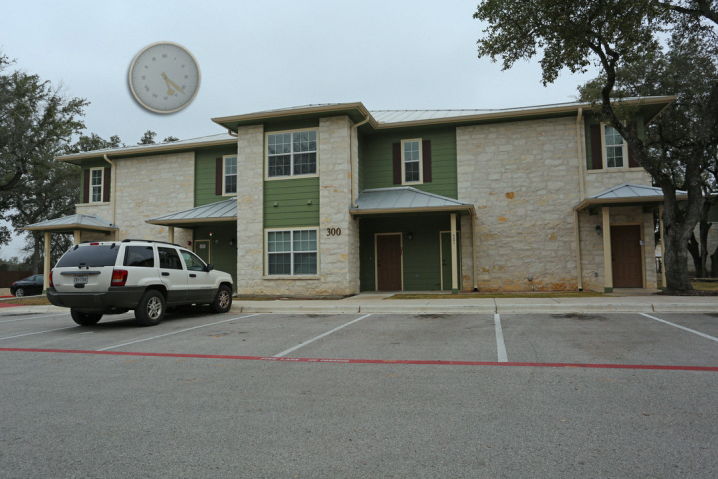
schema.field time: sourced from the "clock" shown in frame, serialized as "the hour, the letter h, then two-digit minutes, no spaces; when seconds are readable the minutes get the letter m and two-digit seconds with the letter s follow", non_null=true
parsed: 5h22
